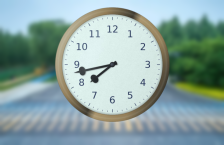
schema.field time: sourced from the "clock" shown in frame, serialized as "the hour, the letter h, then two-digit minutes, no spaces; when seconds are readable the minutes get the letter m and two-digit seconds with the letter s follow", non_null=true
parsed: 7h43
